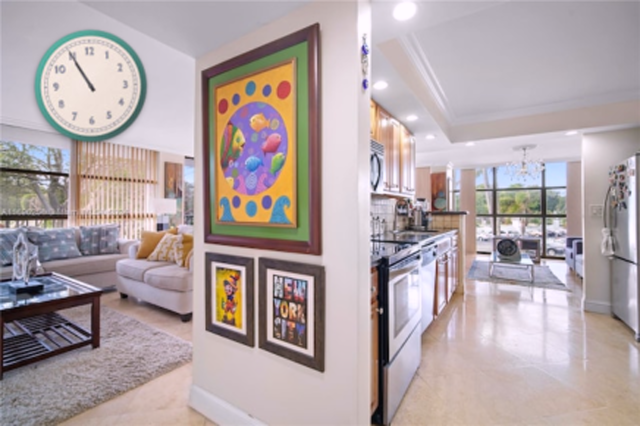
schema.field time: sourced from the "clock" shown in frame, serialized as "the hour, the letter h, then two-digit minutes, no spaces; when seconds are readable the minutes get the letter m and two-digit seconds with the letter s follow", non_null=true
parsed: 10h55
